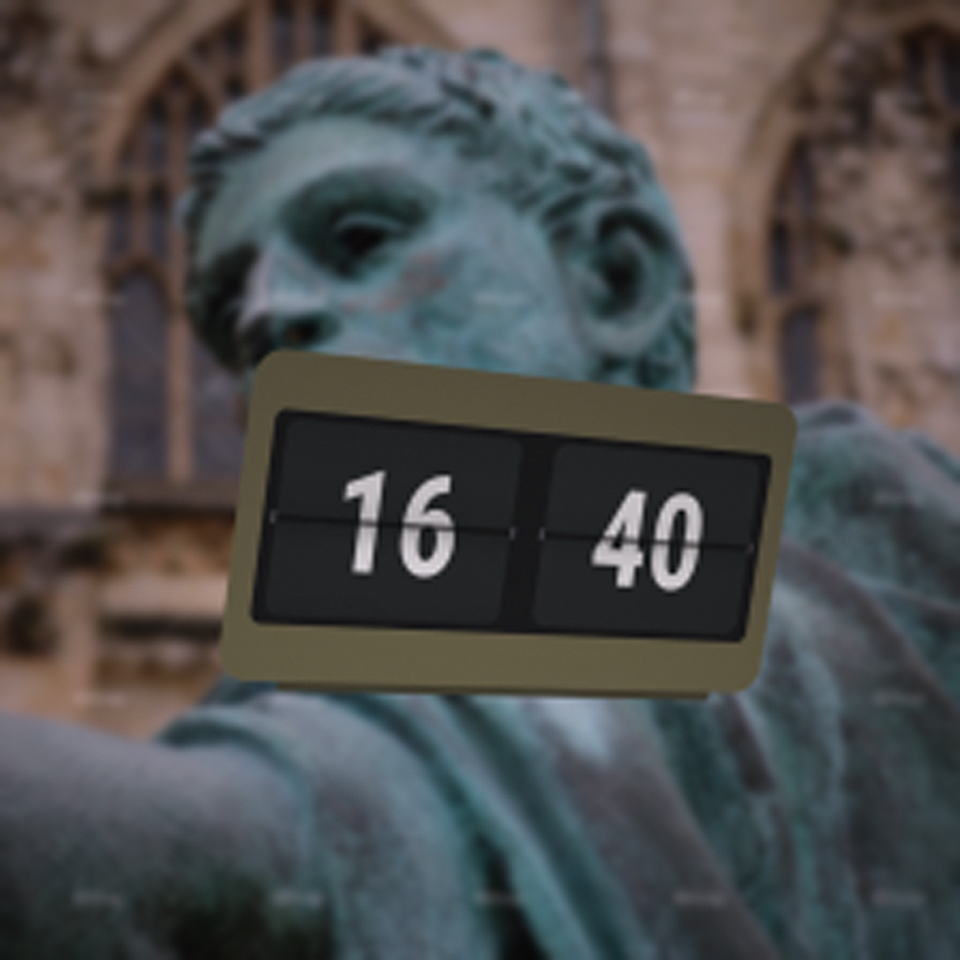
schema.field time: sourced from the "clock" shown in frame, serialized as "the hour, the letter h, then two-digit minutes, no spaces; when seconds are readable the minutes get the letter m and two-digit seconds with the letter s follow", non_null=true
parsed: 16h40
